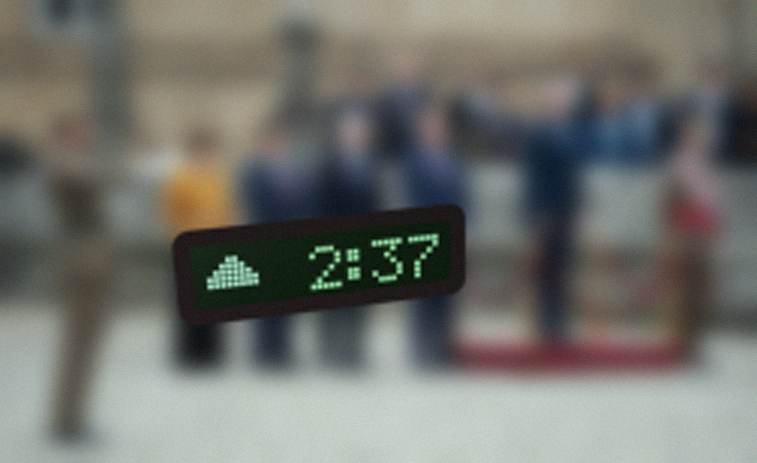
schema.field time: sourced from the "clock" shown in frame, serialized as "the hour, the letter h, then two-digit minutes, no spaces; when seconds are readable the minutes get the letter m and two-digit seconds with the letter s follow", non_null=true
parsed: 2h37
